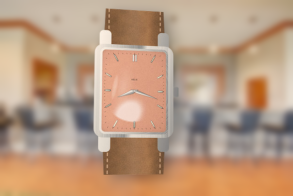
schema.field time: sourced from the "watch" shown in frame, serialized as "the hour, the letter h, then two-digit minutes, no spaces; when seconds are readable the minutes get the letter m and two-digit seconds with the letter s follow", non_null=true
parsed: 8h18
